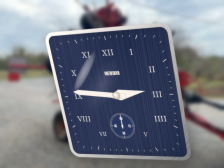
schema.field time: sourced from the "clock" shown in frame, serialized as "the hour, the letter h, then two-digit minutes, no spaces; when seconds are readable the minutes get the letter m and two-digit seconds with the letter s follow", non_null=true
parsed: 2h46
